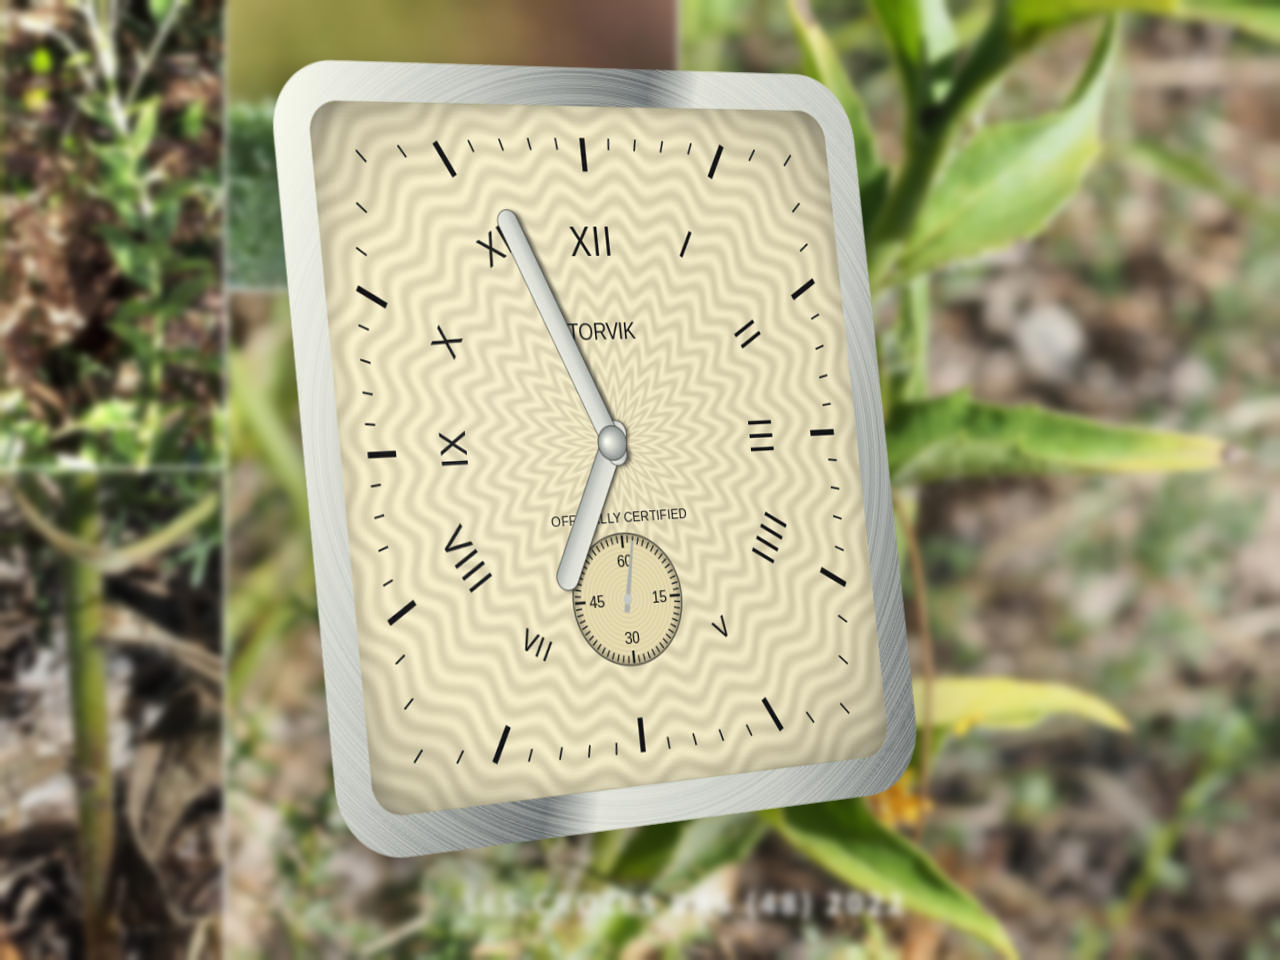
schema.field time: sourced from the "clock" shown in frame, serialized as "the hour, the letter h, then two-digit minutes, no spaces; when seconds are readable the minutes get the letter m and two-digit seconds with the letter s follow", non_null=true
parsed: 6h56m02s
